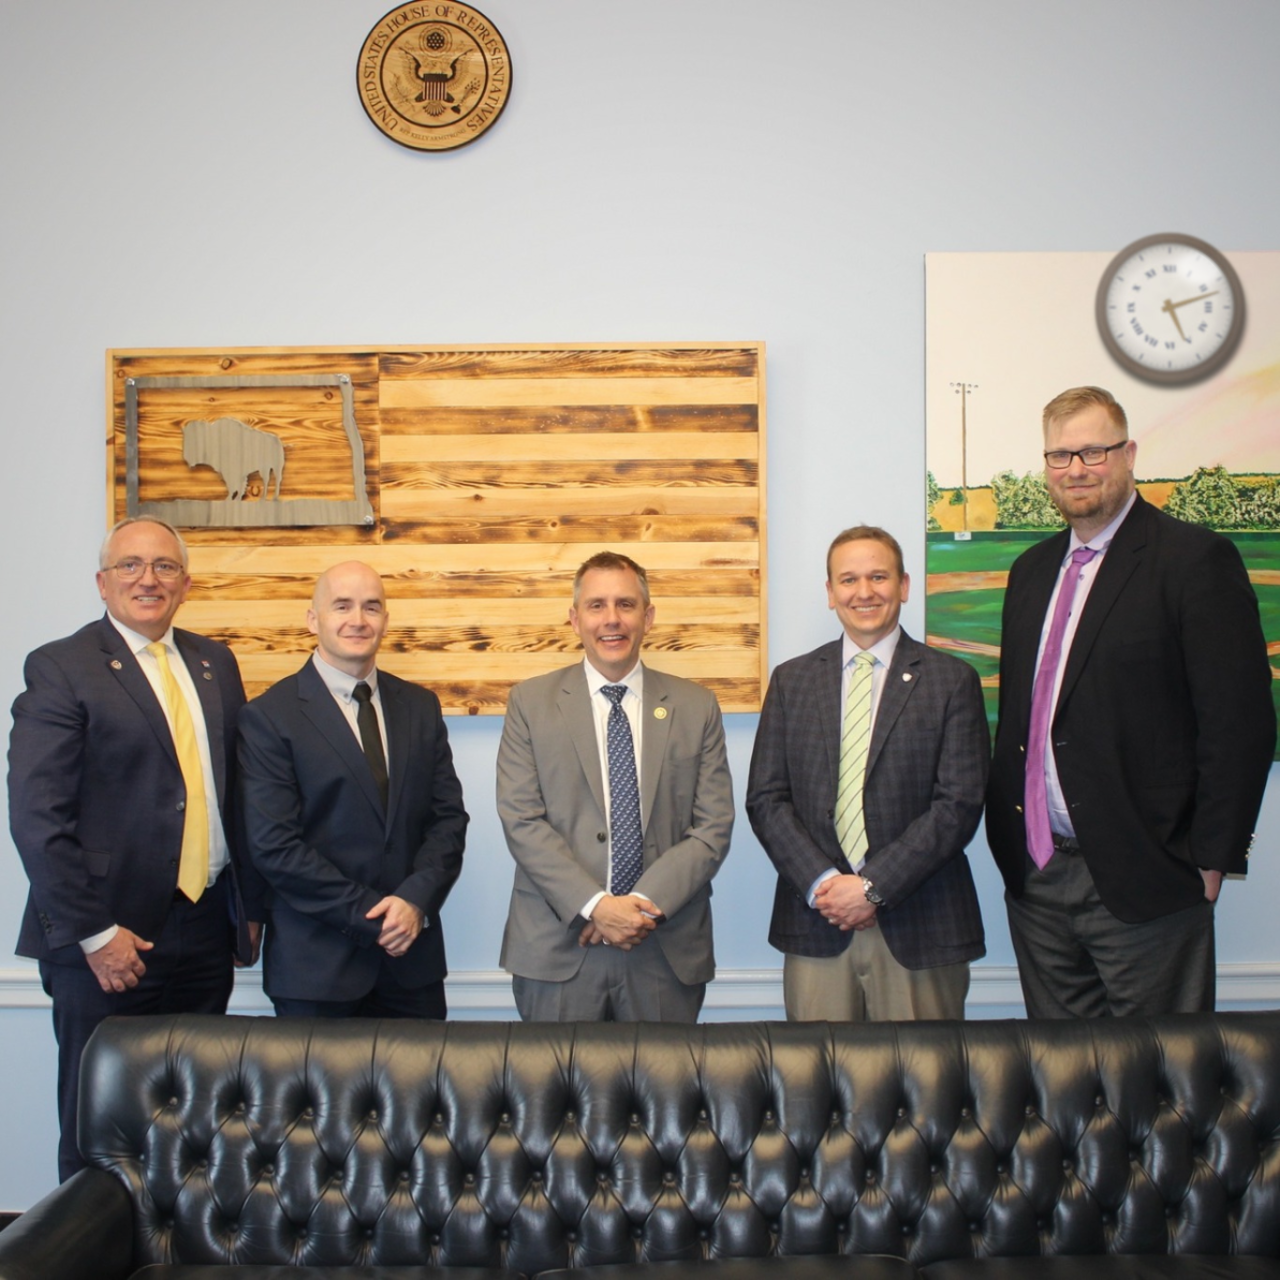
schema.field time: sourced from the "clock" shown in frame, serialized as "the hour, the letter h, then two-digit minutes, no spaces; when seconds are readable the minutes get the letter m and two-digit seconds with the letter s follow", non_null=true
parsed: 5h12
